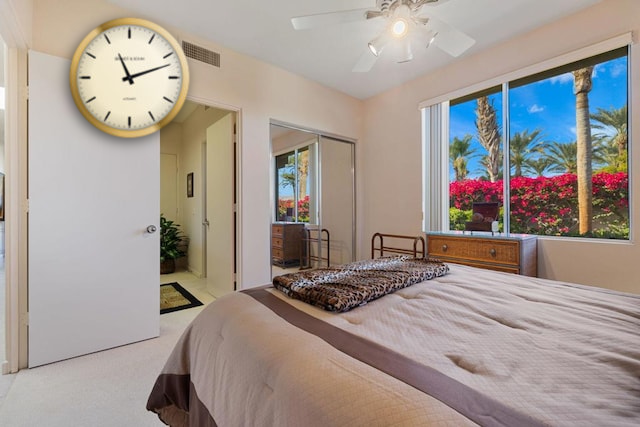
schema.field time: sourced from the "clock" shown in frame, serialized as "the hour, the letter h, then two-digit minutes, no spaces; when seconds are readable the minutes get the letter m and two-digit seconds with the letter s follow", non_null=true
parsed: 11h12
